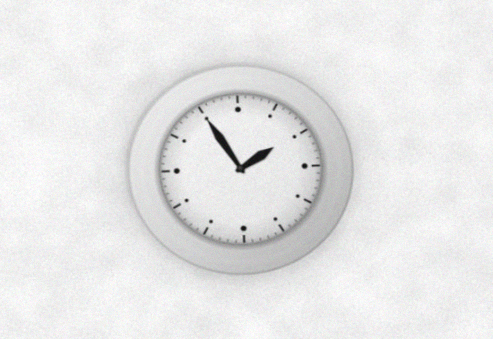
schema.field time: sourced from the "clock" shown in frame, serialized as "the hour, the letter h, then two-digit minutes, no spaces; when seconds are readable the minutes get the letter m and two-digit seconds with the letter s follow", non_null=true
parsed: 1h55
